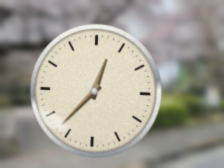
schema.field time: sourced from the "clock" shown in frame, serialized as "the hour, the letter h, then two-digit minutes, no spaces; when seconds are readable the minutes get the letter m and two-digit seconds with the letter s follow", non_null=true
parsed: 12h37
